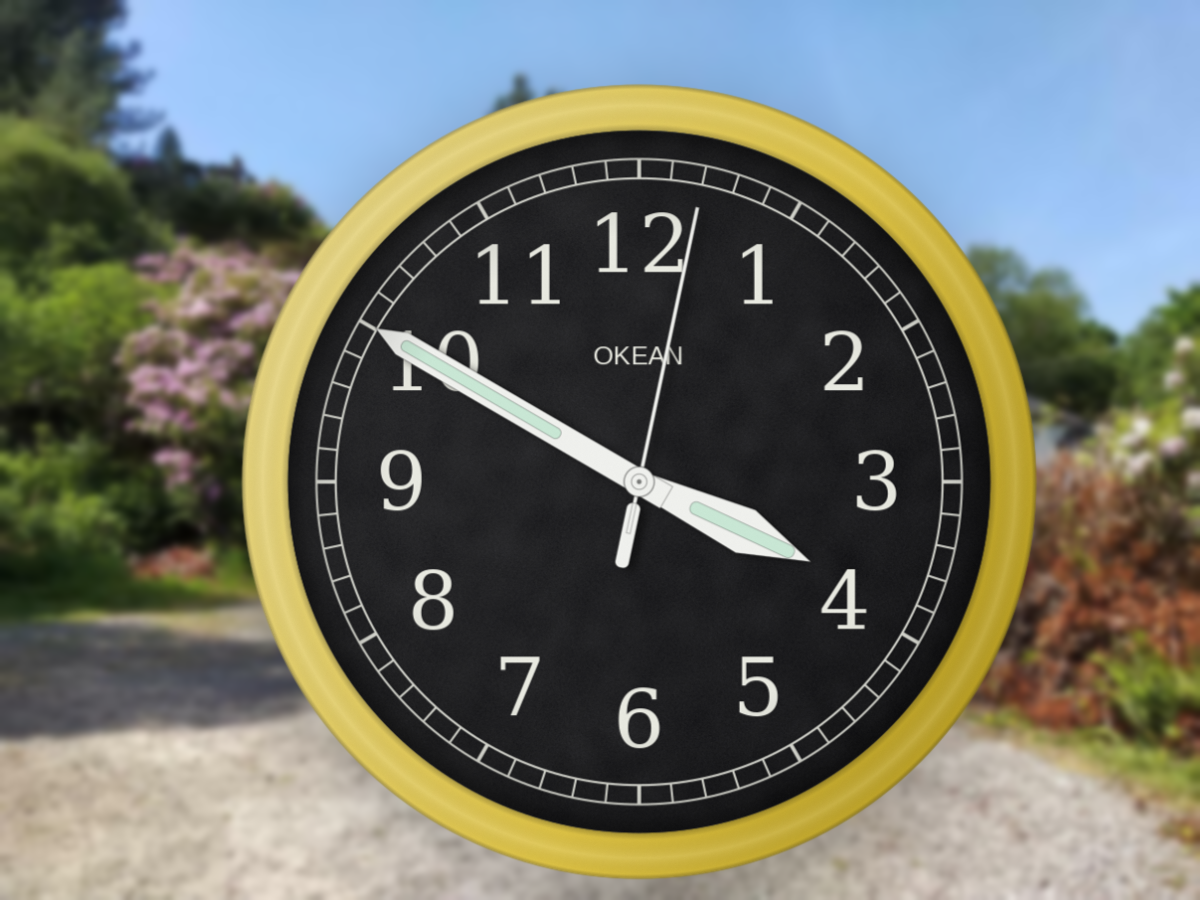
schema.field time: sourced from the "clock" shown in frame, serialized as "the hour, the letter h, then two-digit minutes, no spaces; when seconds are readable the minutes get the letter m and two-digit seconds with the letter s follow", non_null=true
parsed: 3h50m02s
